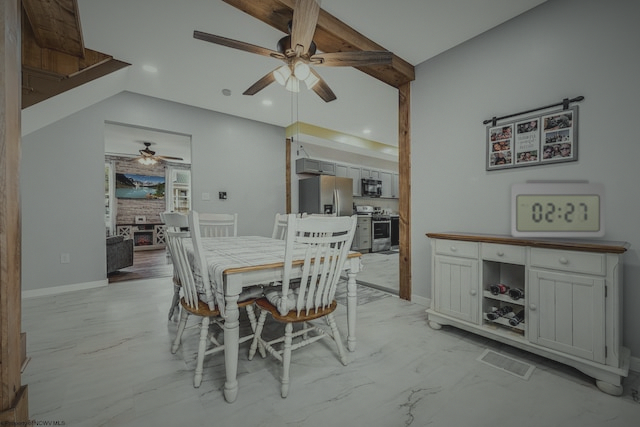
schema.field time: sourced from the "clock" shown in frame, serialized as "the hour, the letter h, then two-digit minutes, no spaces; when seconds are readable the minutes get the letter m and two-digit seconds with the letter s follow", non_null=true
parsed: 2h27
